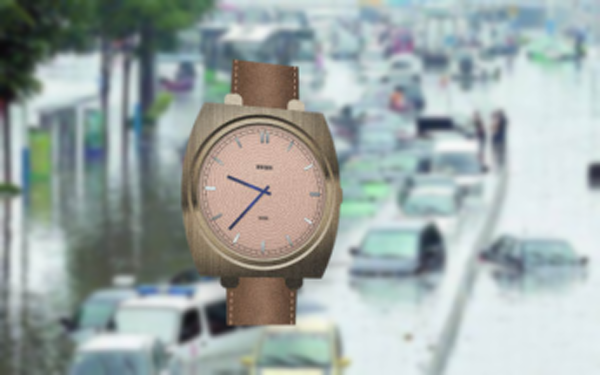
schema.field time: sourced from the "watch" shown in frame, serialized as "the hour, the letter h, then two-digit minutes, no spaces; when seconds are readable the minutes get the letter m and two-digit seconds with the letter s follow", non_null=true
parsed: 9h37
